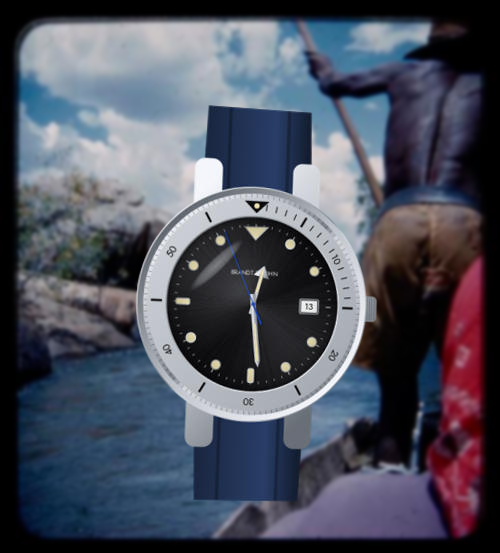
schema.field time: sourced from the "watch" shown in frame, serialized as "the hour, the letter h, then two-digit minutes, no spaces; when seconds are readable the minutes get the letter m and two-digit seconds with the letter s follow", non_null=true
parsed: 12h28m56s
